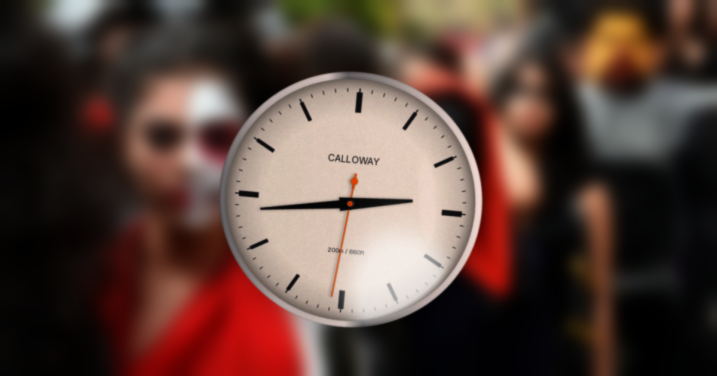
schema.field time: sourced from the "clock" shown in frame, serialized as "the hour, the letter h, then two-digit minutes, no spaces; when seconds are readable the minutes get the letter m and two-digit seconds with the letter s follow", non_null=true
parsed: 2h43m31s
